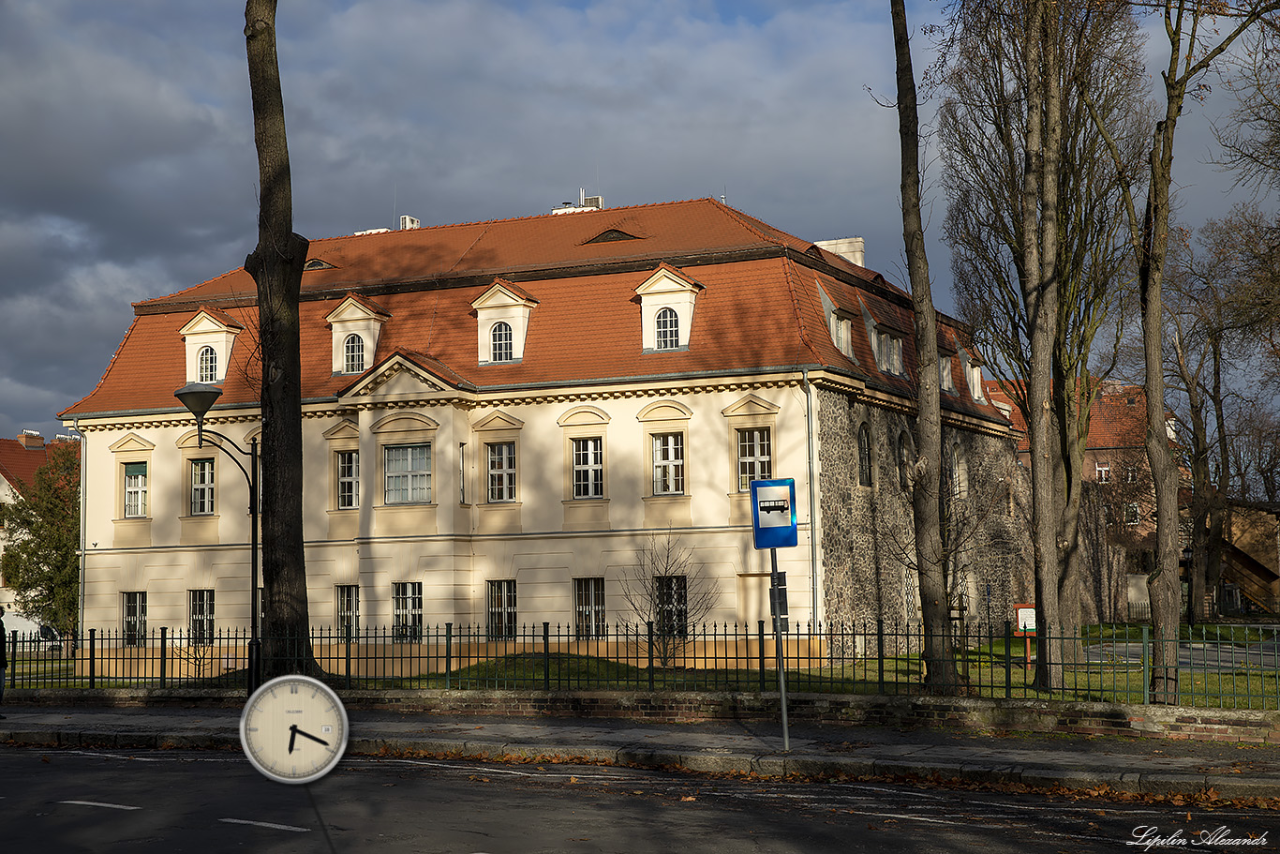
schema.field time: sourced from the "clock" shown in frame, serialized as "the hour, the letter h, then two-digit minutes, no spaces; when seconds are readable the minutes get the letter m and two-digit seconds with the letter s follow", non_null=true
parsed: 6h19
